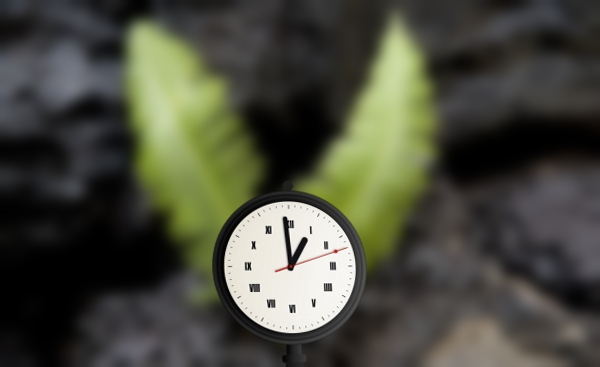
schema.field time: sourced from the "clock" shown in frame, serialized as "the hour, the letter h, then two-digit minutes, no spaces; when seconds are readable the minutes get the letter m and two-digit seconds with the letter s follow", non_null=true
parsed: 12h59m12s
